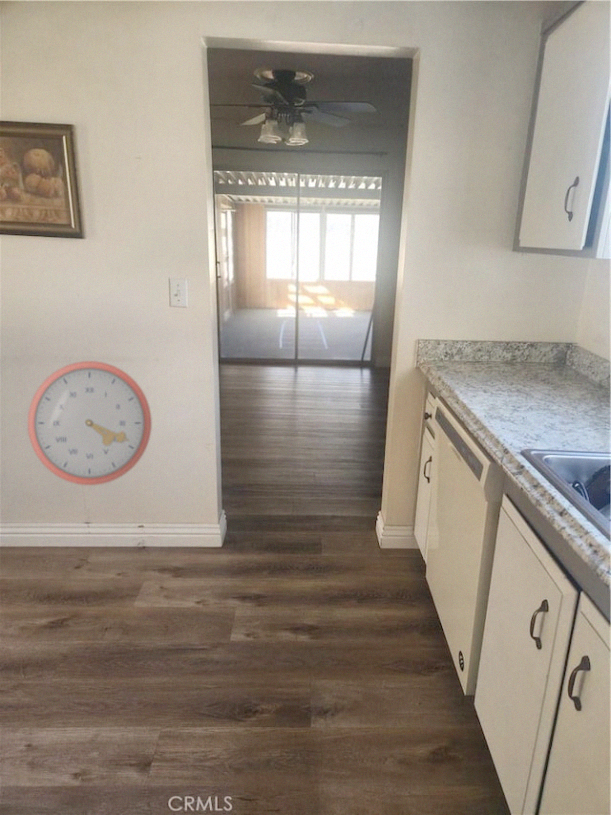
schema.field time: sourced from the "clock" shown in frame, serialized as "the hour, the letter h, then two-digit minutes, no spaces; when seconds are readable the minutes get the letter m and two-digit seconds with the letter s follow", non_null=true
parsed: 4h19
